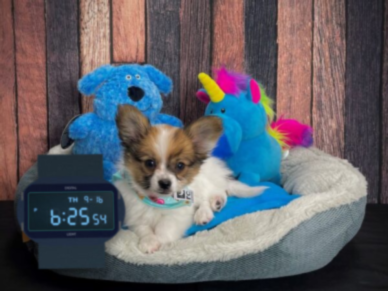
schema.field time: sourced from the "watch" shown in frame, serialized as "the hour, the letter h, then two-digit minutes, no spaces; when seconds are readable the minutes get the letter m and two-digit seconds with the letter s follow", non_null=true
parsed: 6h25m54s
